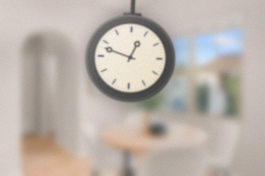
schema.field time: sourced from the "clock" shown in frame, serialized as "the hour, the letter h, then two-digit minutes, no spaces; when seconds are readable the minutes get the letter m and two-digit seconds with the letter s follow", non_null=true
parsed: 12h48
